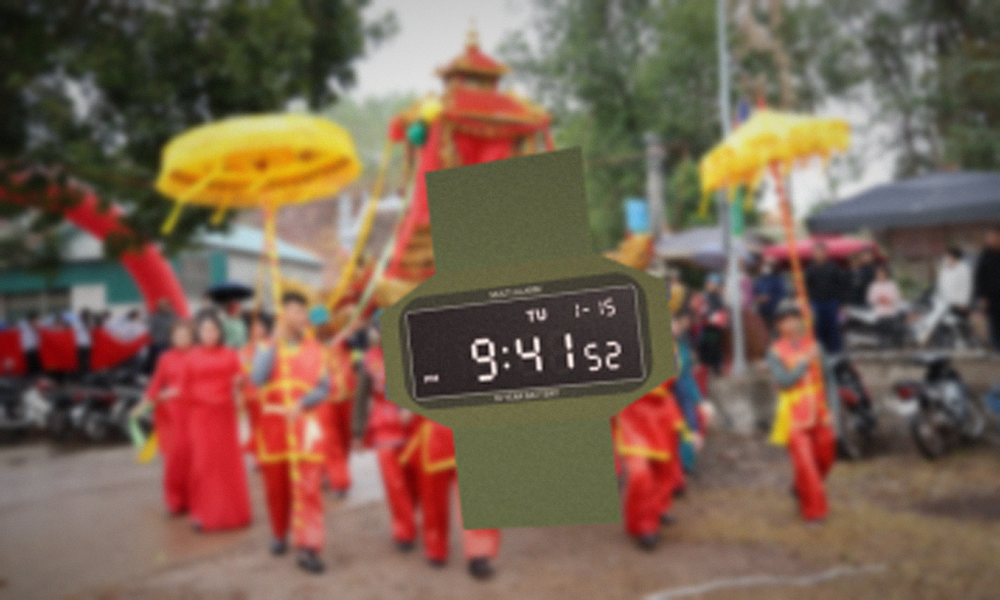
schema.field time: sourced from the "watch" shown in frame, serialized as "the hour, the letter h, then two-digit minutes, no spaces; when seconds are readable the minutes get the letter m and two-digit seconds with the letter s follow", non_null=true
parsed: 9h41m52s
